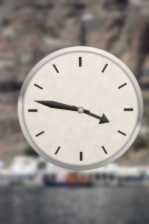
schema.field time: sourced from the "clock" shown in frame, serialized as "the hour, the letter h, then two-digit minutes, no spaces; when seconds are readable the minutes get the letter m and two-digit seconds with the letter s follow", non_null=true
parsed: 3h47
